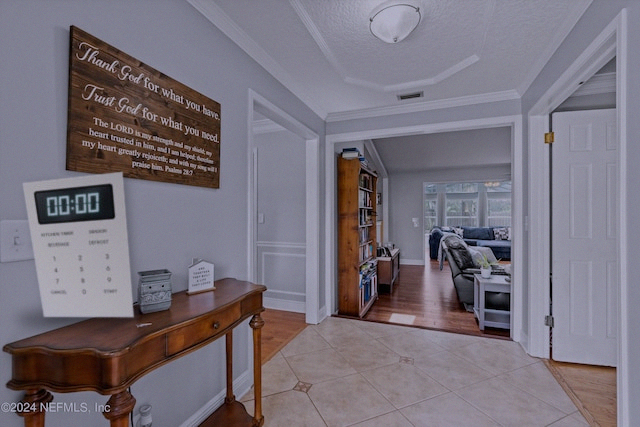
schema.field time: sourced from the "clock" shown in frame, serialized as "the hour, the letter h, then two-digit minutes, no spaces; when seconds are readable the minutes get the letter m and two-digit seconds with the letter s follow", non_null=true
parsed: 0h00
